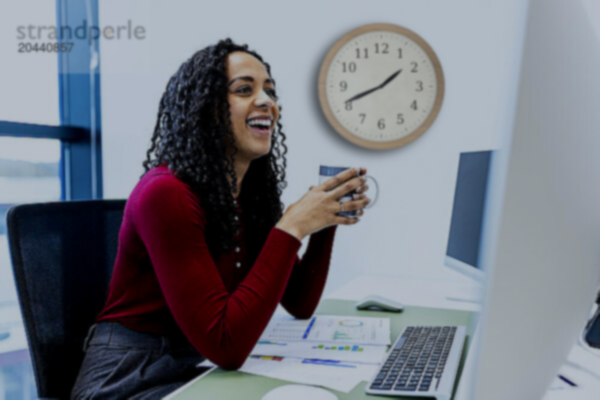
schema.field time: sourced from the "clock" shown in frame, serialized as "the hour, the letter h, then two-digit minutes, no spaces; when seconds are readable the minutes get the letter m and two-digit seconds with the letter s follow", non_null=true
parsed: 1h41
